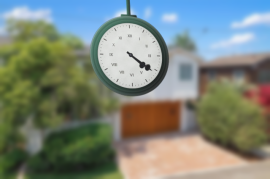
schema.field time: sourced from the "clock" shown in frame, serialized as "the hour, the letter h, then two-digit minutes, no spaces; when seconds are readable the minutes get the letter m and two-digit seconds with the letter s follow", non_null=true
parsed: 4h21
